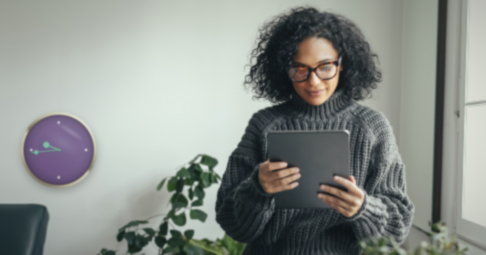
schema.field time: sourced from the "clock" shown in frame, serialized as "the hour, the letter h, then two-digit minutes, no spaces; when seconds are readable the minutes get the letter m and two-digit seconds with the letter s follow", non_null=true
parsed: 9h44
